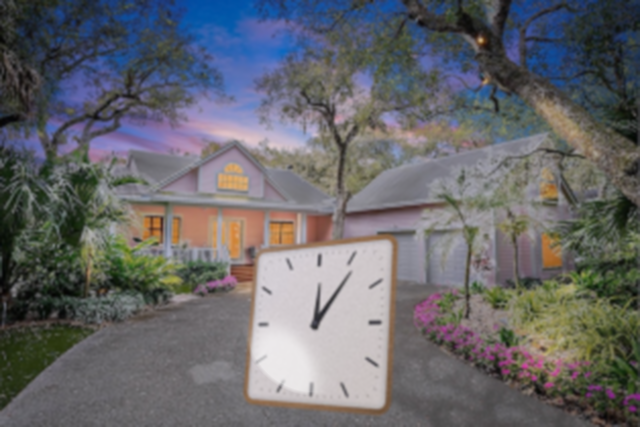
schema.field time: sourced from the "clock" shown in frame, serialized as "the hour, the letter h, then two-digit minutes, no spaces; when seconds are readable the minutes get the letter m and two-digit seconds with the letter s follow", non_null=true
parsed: 12h06
